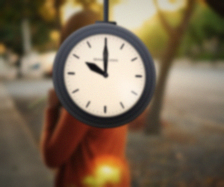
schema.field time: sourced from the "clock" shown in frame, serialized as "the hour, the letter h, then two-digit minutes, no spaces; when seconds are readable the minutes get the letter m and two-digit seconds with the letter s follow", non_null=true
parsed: 10h00
